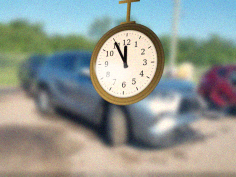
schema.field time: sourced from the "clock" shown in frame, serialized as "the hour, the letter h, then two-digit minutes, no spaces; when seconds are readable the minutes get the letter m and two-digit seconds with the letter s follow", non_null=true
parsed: 11h55
